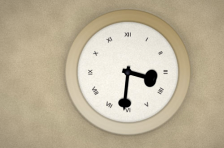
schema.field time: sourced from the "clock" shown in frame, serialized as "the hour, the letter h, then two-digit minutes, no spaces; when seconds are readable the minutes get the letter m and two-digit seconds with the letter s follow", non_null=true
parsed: 3h31
